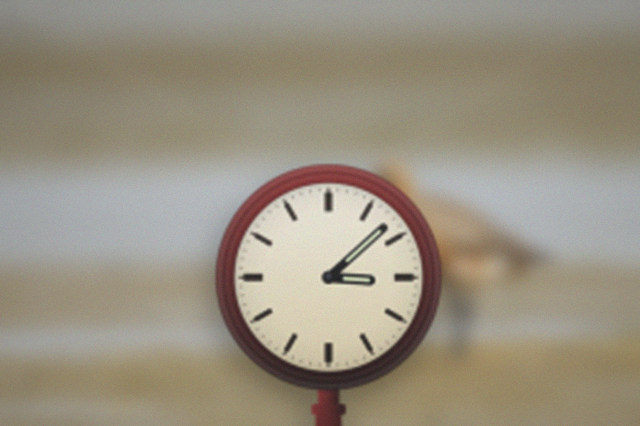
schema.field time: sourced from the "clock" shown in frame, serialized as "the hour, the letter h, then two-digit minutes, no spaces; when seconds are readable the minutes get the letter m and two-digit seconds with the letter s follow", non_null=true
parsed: 3h08
